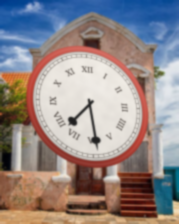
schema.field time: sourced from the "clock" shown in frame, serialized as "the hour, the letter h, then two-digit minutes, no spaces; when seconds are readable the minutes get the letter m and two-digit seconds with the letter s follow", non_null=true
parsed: 7h29
